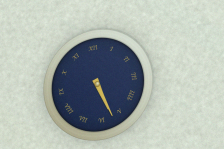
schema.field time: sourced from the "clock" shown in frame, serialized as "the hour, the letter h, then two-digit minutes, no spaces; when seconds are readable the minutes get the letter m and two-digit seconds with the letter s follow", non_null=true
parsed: 5h27
